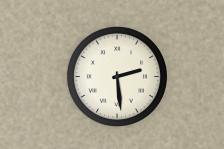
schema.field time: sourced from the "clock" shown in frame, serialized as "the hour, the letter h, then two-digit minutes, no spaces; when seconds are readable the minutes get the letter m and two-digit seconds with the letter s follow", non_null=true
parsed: 2h29
